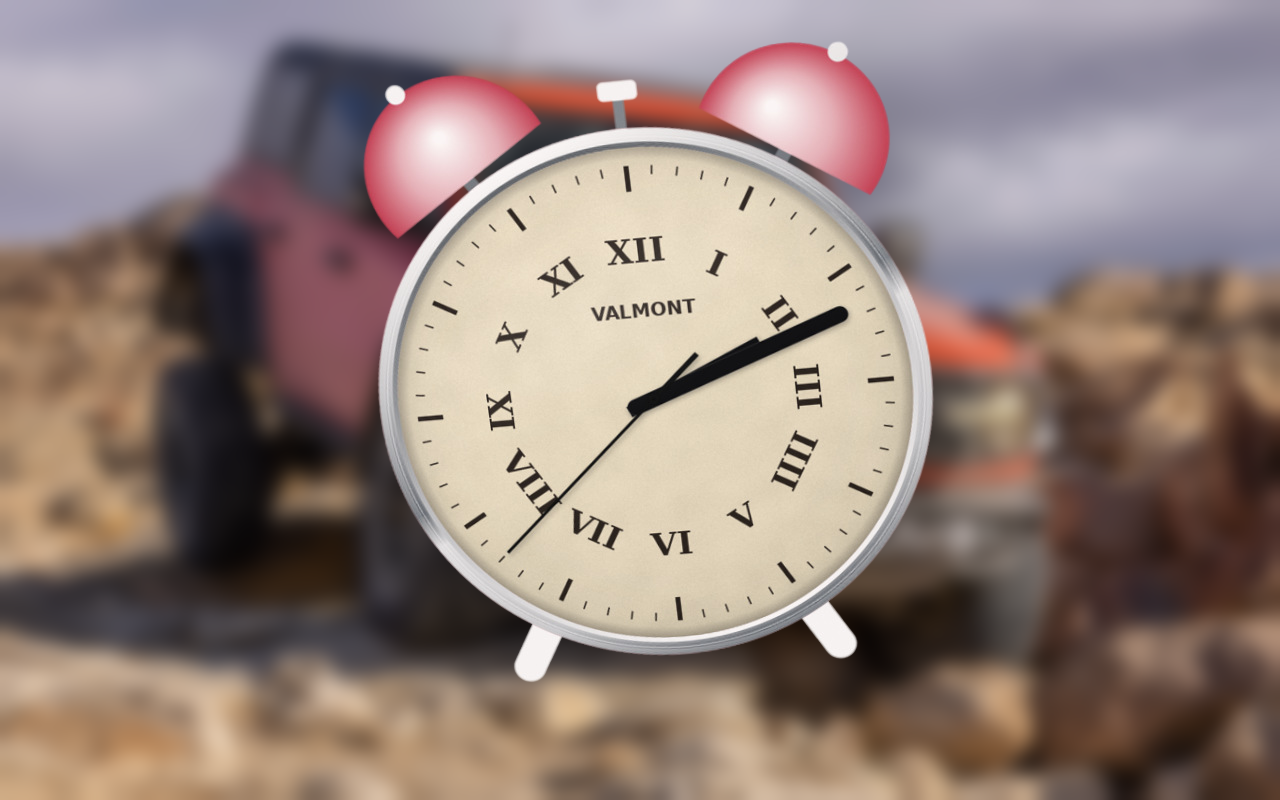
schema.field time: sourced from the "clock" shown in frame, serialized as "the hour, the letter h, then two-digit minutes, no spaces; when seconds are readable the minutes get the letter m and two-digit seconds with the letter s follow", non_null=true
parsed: 2h11m38s
